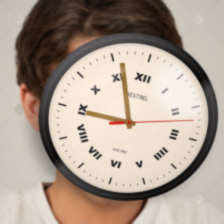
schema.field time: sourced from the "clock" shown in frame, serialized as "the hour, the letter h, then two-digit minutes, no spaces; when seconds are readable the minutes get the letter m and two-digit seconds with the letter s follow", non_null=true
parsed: 8h56m12s
